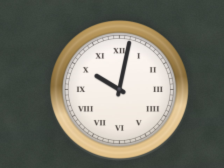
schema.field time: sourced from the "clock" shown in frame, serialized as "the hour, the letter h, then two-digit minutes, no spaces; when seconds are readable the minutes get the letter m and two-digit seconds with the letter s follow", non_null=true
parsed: 10h02
